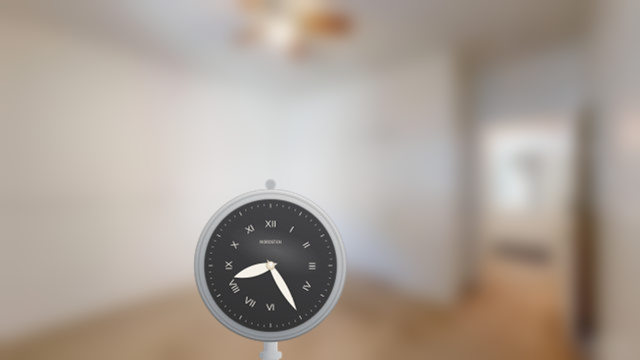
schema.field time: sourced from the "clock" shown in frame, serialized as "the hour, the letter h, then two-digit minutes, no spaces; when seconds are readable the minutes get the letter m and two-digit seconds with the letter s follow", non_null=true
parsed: 8h25
